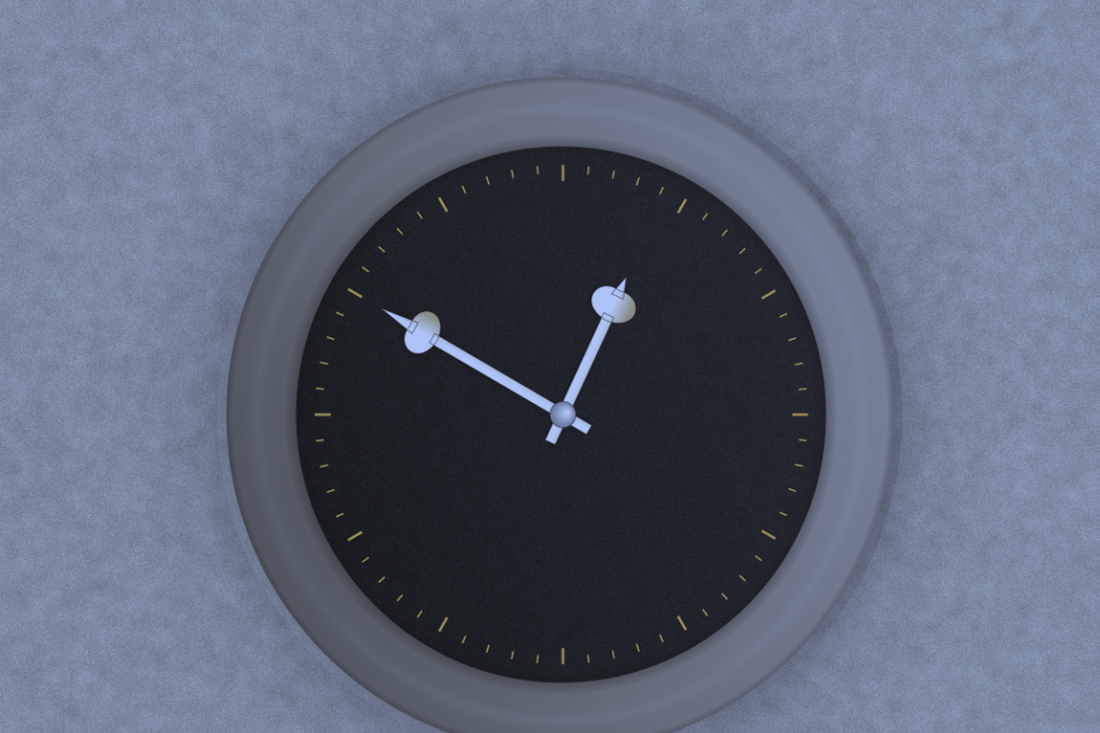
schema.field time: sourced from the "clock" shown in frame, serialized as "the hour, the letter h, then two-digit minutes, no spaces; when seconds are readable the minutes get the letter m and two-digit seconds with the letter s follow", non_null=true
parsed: 12h50
